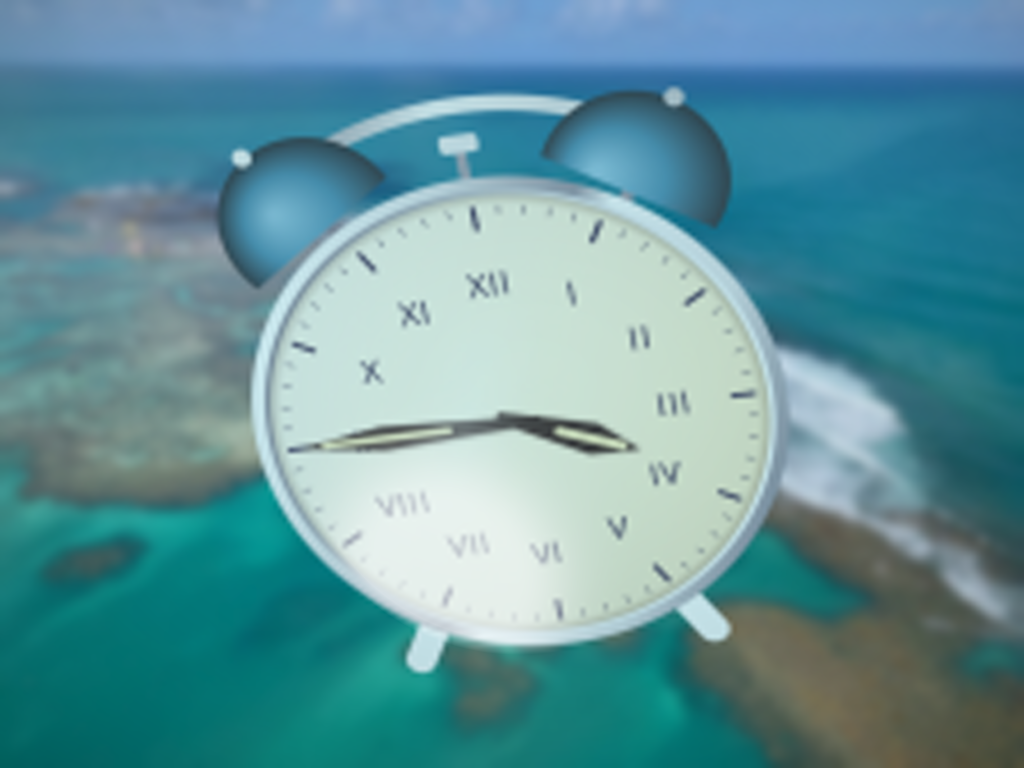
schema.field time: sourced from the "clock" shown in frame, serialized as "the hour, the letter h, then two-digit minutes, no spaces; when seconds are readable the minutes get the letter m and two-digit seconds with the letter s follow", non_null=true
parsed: 3h45
